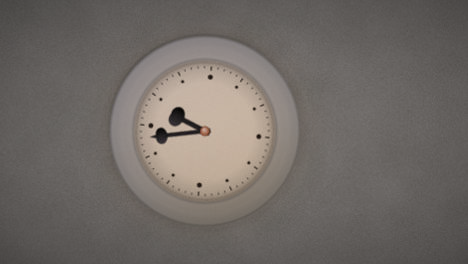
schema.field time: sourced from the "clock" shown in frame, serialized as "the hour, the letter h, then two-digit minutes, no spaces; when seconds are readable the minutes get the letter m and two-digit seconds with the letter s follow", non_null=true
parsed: 9h43
